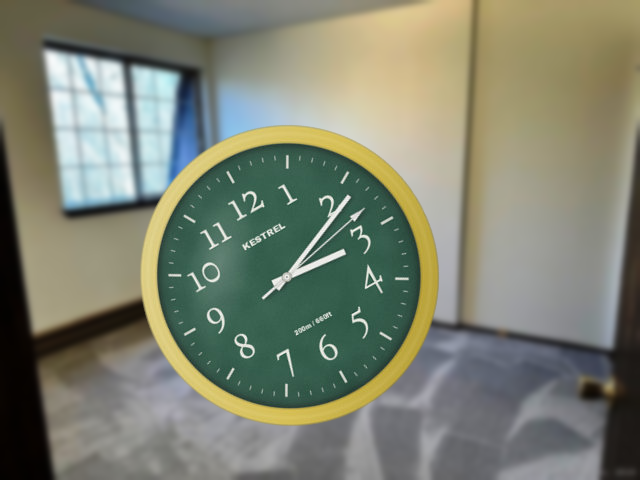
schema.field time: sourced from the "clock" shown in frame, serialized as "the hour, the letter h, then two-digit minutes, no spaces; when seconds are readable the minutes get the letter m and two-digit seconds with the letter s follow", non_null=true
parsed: 3h11m13s
